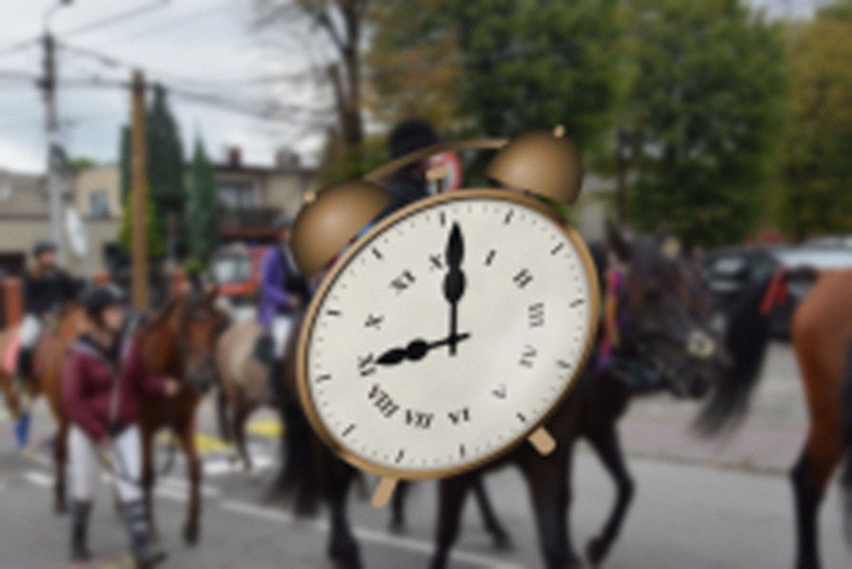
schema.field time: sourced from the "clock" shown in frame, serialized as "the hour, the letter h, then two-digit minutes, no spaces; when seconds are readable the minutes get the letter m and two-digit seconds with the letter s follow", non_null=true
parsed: 9h01
